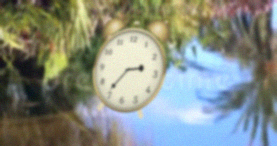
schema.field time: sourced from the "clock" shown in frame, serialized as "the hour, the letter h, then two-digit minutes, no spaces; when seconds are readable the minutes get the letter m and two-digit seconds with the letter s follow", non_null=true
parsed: 2h36
